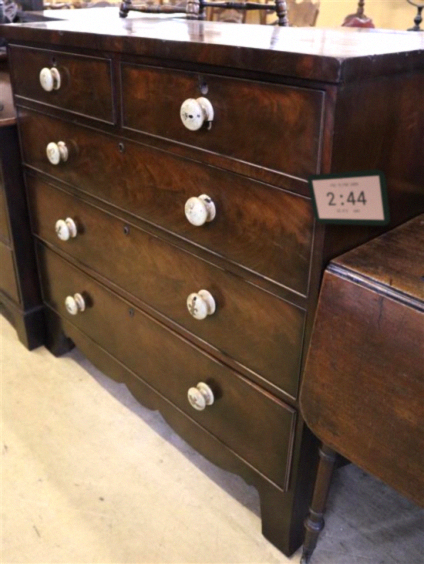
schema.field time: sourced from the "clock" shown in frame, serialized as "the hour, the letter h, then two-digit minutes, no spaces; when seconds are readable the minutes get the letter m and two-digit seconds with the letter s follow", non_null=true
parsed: 2h44
